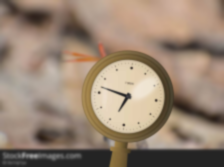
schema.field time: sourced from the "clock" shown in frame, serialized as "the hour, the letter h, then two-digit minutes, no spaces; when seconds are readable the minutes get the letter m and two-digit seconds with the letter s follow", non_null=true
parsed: 6h47
